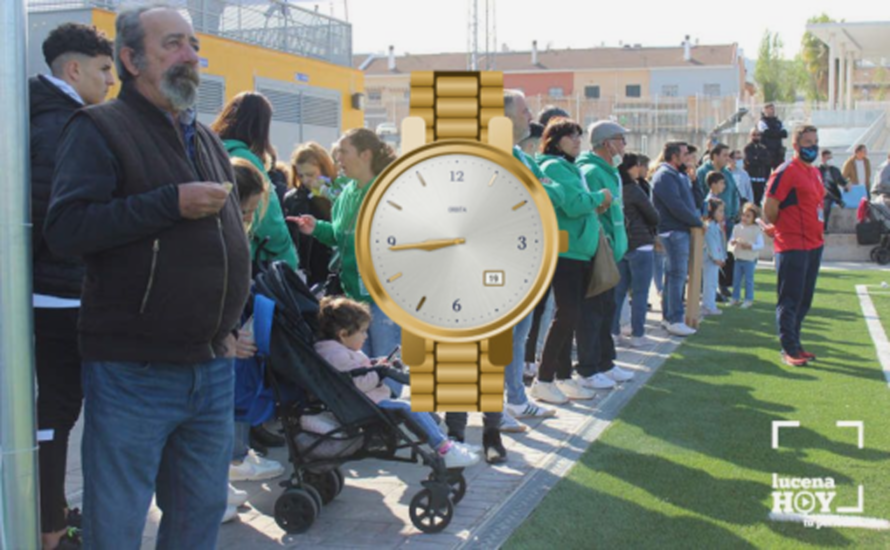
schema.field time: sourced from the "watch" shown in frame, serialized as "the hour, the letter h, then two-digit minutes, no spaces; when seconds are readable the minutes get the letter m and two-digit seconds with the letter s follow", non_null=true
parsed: 8h44
